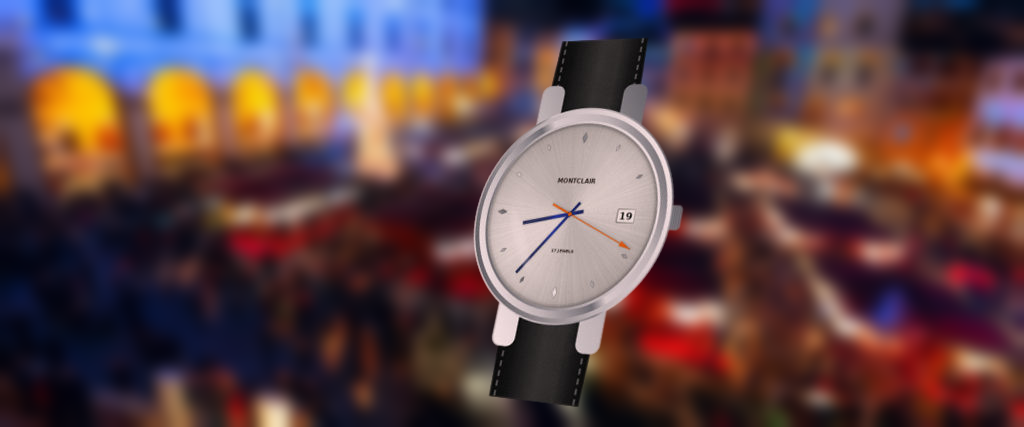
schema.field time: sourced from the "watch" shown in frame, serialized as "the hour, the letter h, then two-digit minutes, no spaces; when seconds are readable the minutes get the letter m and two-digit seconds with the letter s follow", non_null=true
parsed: 8h36m19s
